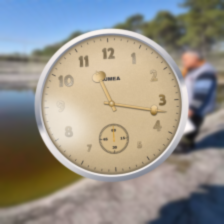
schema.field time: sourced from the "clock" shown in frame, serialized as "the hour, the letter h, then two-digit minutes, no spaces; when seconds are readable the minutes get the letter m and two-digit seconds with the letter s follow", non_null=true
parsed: 11h17
